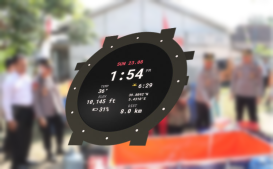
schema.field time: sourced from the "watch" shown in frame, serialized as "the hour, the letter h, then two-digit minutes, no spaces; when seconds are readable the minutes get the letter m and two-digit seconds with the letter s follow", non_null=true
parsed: 1h54
